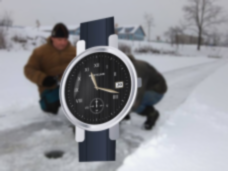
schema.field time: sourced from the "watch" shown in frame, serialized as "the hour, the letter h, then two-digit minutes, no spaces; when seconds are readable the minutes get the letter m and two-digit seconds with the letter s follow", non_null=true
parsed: 11h18
